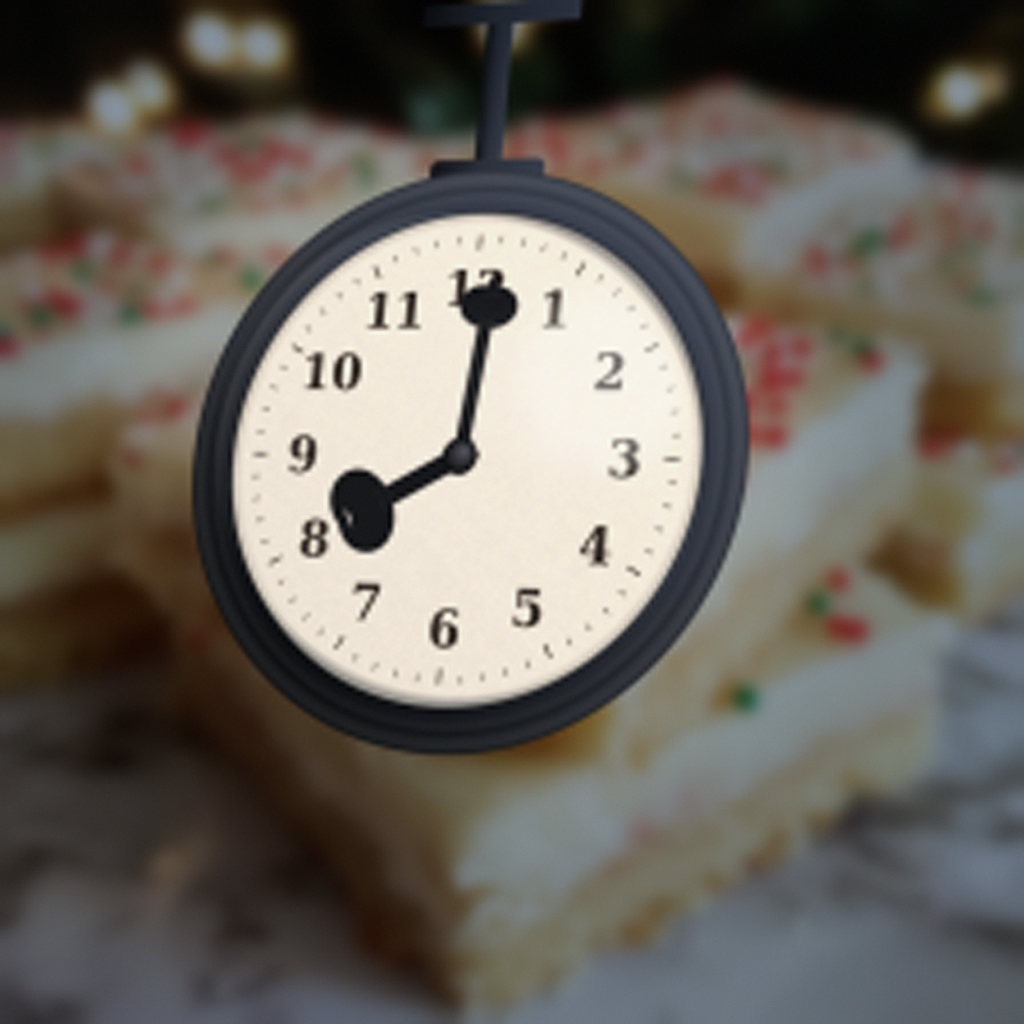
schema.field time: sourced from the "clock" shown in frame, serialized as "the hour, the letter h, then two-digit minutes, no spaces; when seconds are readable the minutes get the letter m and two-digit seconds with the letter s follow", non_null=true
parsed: 8h01
